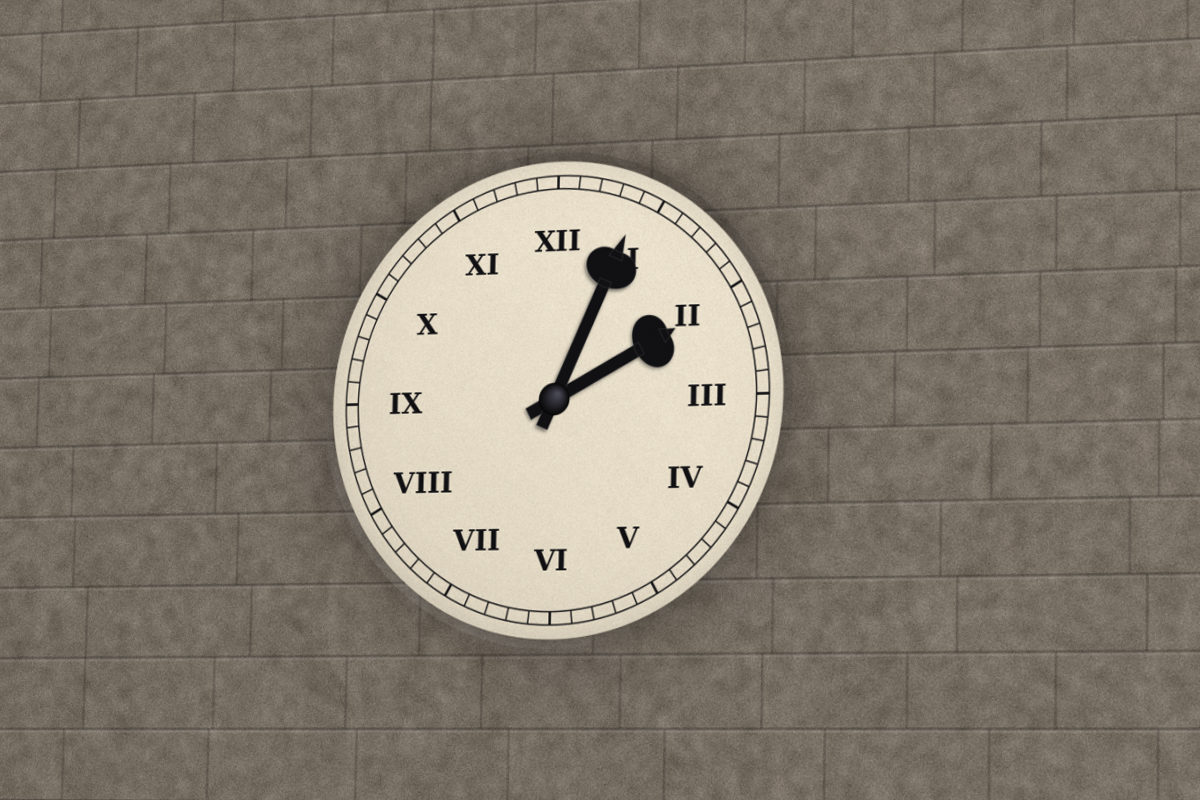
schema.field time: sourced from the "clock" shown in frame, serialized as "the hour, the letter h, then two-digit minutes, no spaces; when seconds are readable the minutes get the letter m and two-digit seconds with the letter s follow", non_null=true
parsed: 2h04
